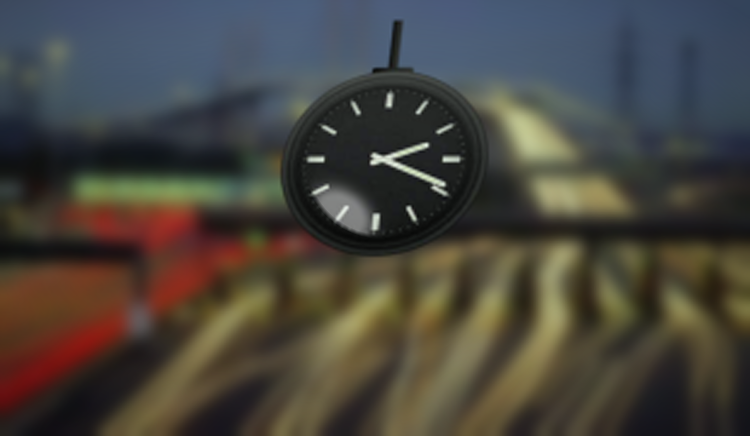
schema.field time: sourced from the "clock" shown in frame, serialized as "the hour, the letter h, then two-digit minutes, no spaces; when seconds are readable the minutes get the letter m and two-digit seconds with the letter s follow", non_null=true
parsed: 2h19
